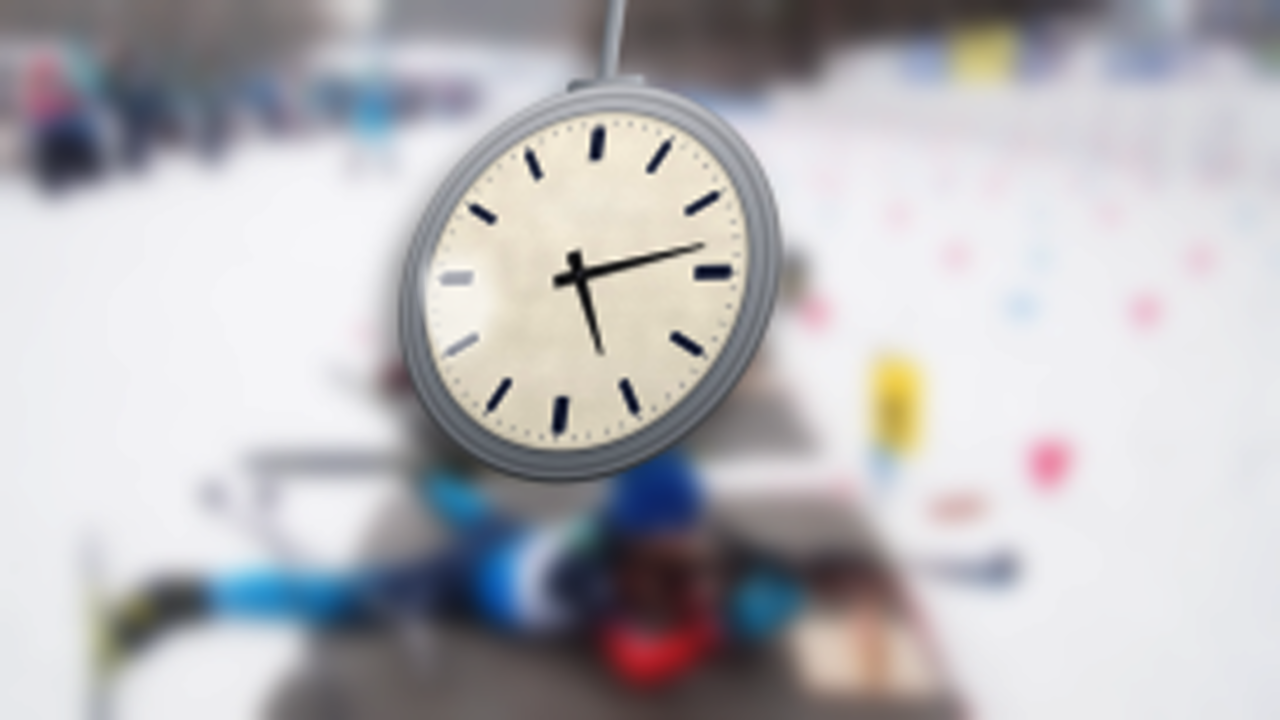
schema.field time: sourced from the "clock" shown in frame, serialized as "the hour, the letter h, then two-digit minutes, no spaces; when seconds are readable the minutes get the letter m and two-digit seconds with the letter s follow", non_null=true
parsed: 5h13
